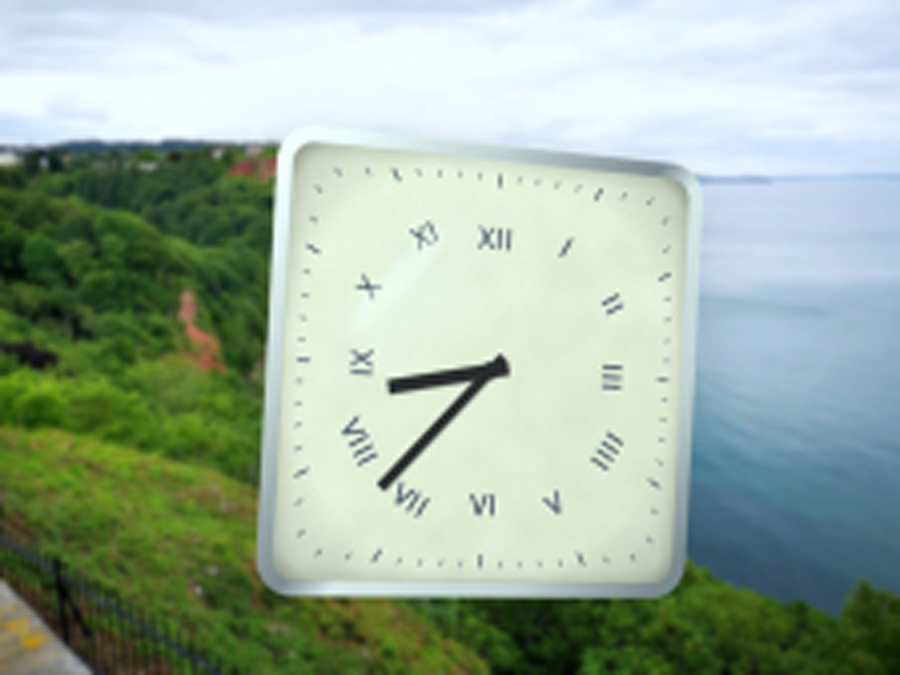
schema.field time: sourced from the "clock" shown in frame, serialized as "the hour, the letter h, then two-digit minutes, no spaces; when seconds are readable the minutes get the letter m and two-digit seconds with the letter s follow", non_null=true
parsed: 8h37
